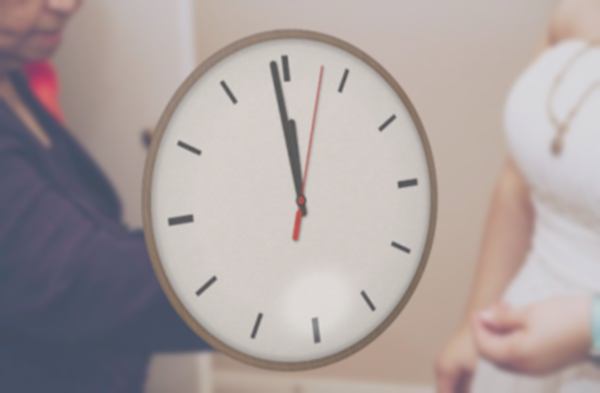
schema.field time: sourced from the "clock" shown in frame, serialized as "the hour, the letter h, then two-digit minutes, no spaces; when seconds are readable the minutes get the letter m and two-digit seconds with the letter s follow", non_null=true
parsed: 11h59m03s
